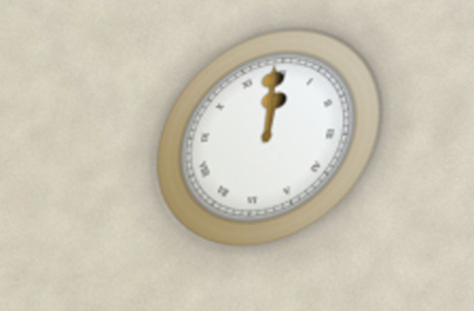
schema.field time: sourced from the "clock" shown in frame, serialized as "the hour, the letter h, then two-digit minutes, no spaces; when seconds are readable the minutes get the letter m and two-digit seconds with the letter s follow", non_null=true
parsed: 11h59
